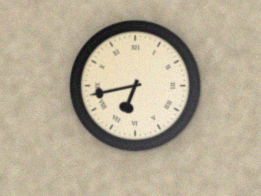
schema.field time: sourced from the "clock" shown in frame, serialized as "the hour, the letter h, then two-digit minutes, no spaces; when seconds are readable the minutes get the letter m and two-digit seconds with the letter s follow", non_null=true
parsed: 6h43
